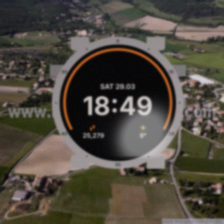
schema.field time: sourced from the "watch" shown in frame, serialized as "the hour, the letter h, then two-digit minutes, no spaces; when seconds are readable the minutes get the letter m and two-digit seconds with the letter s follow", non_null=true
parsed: 18h49
